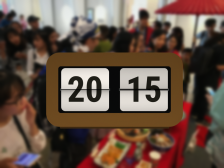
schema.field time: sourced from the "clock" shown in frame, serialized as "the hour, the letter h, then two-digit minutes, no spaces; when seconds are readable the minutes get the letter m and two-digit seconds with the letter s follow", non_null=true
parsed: 20h15
